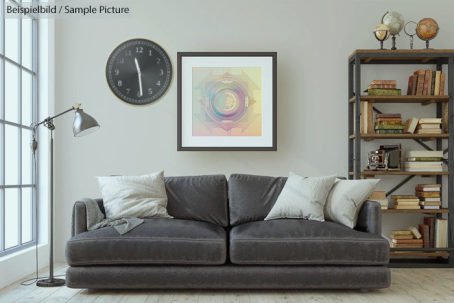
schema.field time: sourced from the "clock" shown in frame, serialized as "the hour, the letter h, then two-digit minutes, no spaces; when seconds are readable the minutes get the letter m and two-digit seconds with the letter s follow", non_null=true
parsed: 11h29
